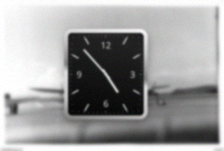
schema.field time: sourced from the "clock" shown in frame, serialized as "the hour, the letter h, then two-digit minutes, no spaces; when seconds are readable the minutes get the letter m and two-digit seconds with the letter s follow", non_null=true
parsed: 4h53
